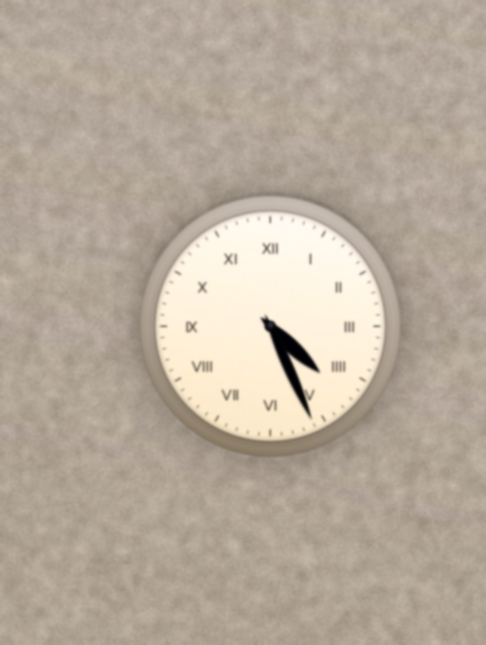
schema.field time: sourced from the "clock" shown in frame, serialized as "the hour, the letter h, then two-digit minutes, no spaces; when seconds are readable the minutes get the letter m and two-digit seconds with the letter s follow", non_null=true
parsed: 4h26
